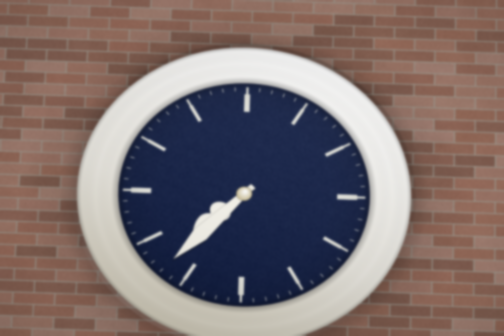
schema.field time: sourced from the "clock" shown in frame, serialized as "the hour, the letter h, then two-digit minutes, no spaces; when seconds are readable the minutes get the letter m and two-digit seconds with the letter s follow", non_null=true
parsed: 7h37
